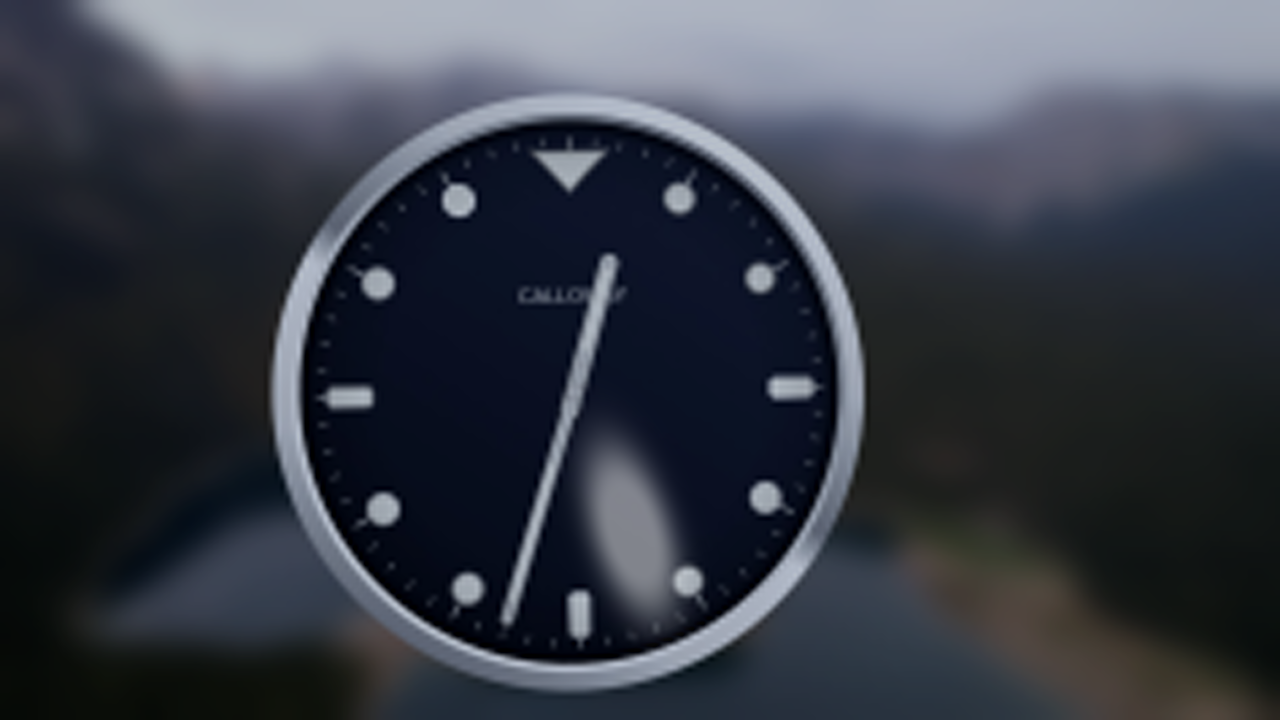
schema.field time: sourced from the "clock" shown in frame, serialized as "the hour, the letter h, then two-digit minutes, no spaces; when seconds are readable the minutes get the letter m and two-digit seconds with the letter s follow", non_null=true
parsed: 12h33
